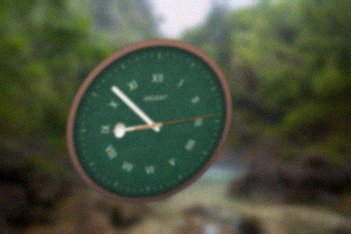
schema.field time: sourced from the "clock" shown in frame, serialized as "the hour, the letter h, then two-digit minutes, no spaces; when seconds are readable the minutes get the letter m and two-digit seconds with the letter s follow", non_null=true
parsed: 8h52m14s
